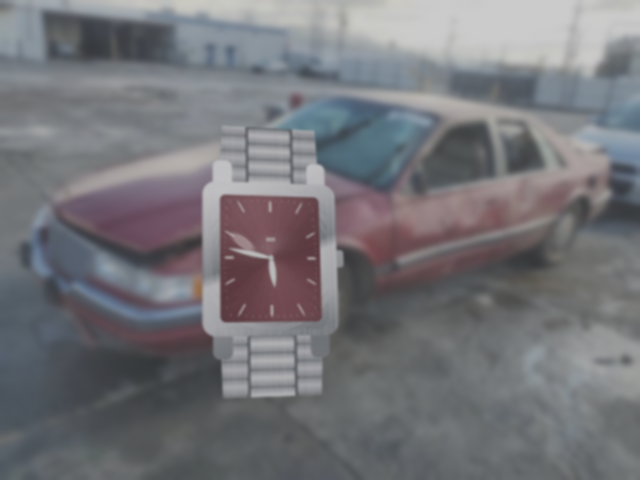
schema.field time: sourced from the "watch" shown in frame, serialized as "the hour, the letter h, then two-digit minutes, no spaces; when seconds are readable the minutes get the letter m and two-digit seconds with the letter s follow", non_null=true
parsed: 5h47
